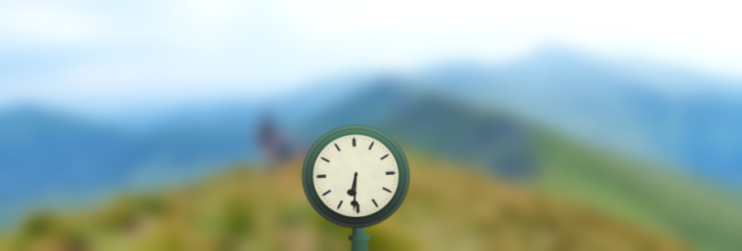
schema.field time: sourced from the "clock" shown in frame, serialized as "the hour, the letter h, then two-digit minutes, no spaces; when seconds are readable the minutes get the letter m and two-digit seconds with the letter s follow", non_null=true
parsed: 6h31
